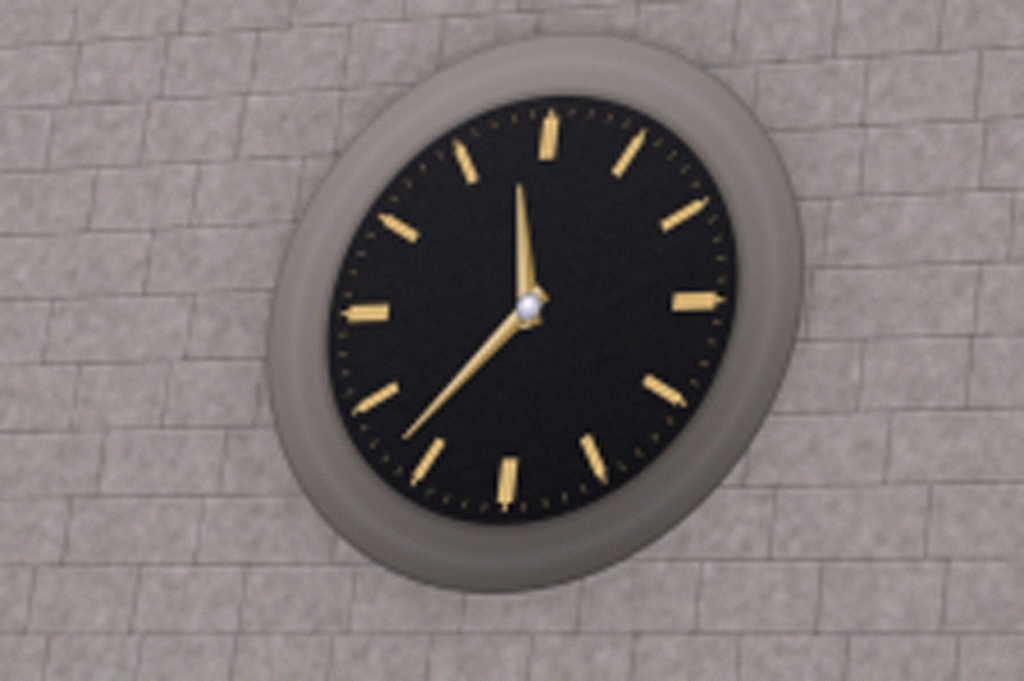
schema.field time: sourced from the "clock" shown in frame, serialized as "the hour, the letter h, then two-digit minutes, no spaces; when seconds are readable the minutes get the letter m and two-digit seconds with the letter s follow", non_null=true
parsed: 11h37
